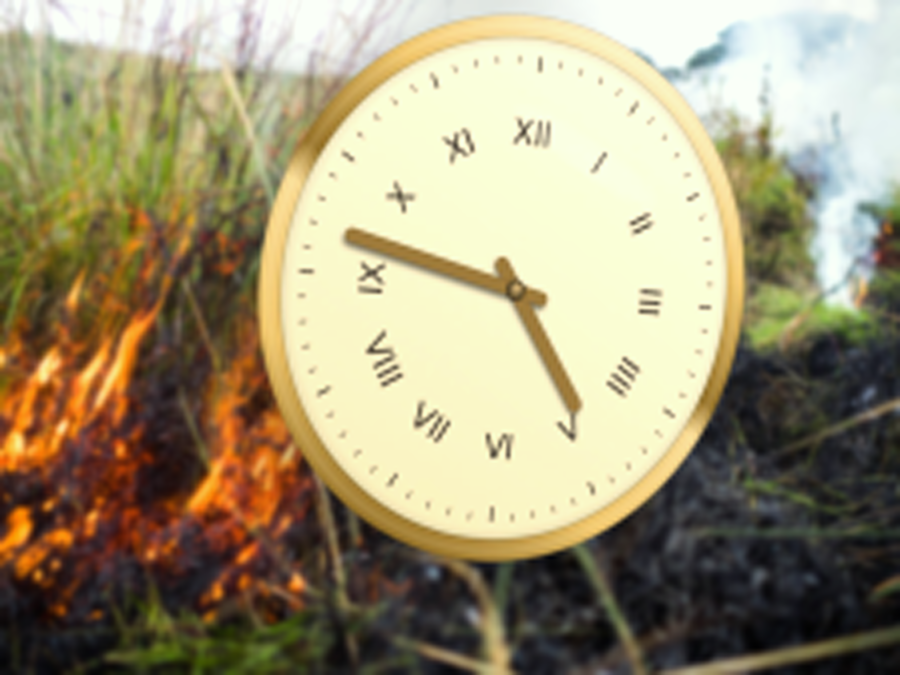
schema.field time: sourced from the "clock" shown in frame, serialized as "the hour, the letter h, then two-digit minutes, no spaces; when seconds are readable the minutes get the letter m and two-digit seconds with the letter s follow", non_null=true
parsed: 4h47
